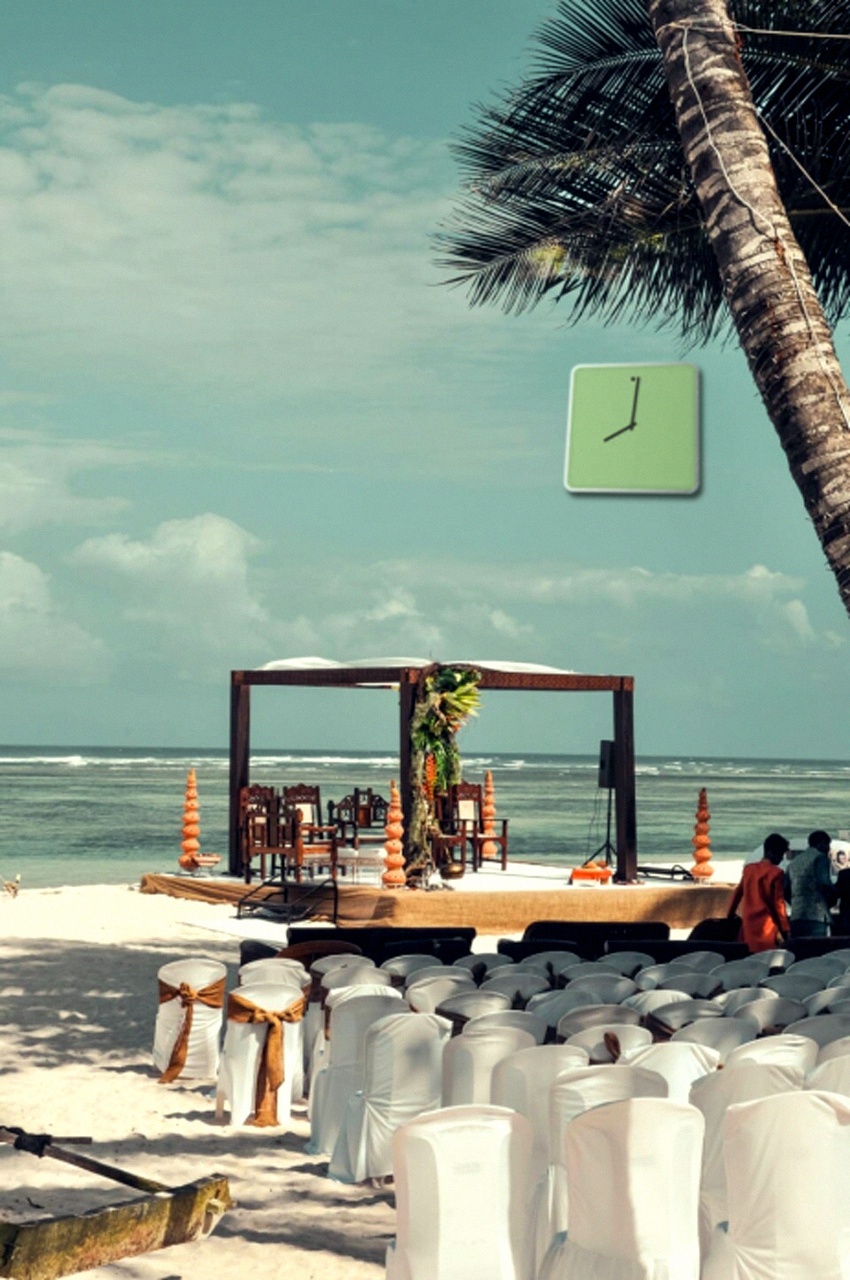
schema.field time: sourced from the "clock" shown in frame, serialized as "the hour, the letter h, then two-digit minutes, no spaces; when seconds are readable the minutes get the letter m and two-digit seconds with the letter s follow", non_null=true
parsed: 8h01
